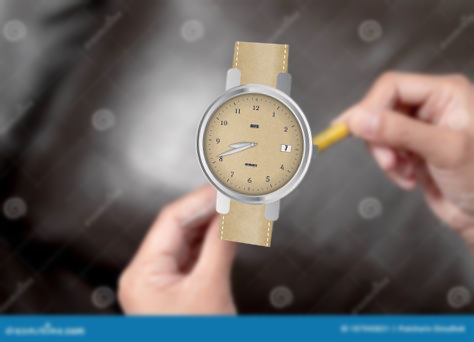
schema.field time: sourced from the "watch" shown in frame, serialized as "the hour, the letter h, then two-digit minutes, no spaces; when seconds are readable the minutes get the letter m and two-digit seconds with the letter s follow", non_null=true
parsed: 8h41
